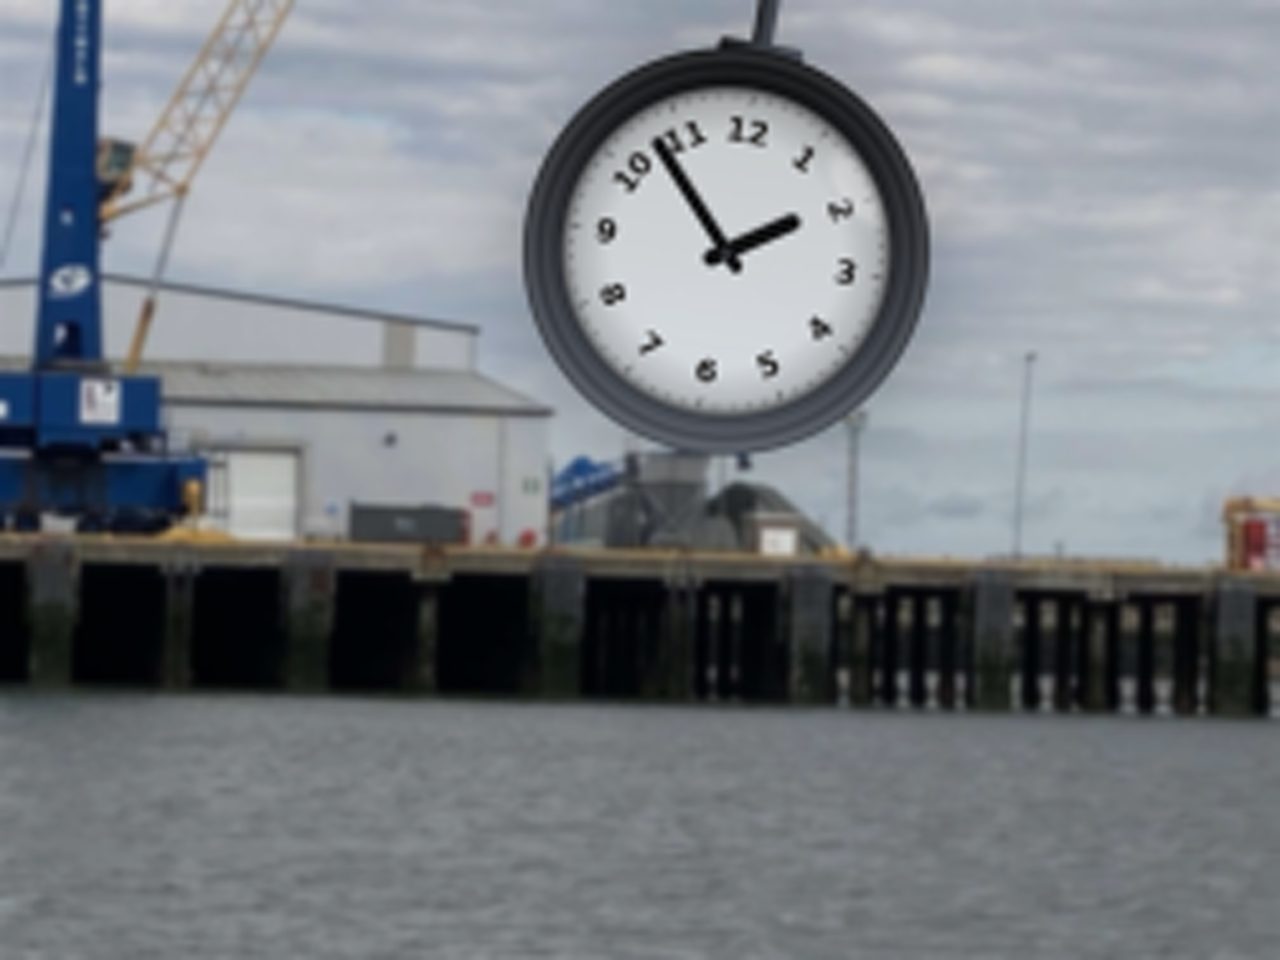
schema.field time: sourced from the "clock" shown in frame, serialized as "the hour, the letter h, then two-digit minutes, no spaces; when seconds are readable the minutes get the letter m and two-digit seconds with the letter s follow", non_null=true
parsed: 1h53
